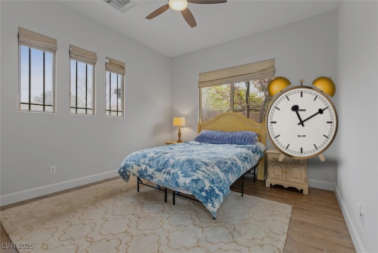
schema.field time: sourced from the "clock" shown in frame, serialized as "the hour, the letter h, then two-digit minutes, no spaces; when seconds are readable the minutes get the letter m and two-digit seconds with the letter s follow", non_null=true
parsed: 11h10
